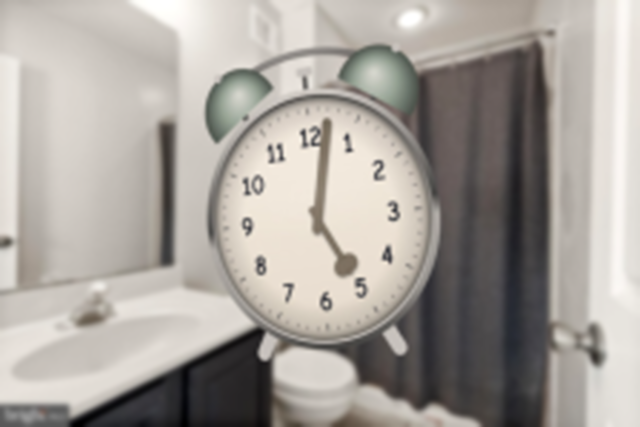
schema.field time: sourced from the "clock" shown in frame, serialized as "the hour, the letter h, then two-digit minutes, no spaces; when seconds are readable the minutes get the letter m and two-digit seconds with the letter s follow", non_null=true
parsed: 5h02
